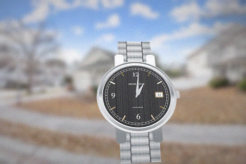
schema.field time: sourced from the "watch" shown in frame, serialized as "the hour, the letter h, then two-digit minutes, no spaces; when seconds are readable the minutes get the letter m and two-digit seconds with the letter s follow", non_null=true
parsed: 1h01
